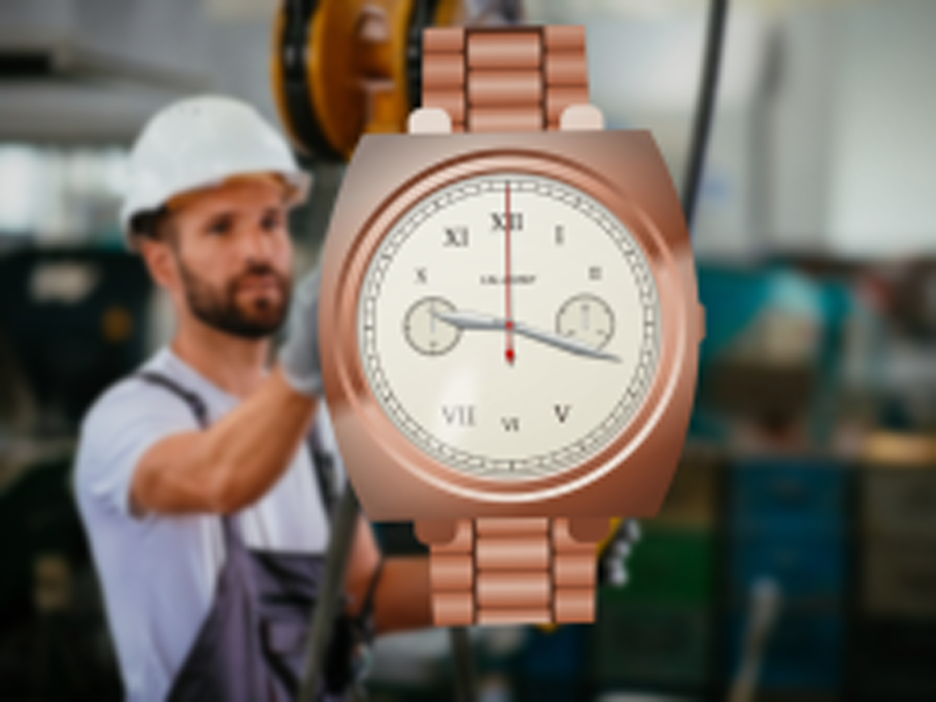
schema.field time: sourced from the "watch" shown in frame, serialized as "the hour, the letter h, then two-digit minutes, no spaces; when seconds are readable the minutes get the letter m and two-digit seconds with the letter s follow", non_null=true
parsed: 9h18
